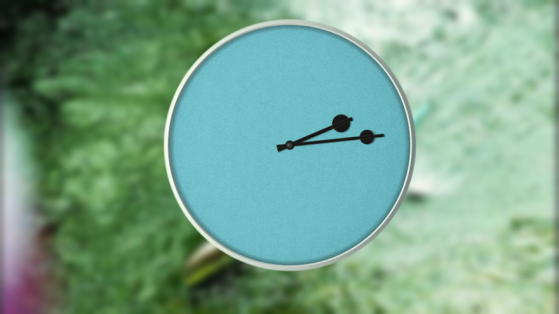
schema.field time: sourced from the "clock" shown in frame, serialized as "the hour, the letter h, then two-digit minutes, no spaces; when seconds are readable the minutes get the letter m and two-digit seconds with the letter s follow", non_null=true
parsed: 2h14
